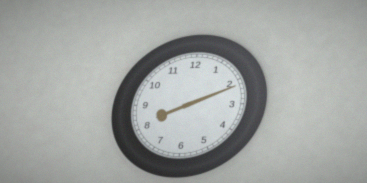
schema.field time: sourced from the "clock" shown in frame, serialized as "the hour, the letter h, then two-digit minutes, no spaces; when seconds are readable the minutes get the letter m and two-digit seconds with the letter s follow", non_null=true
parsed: 8h11
